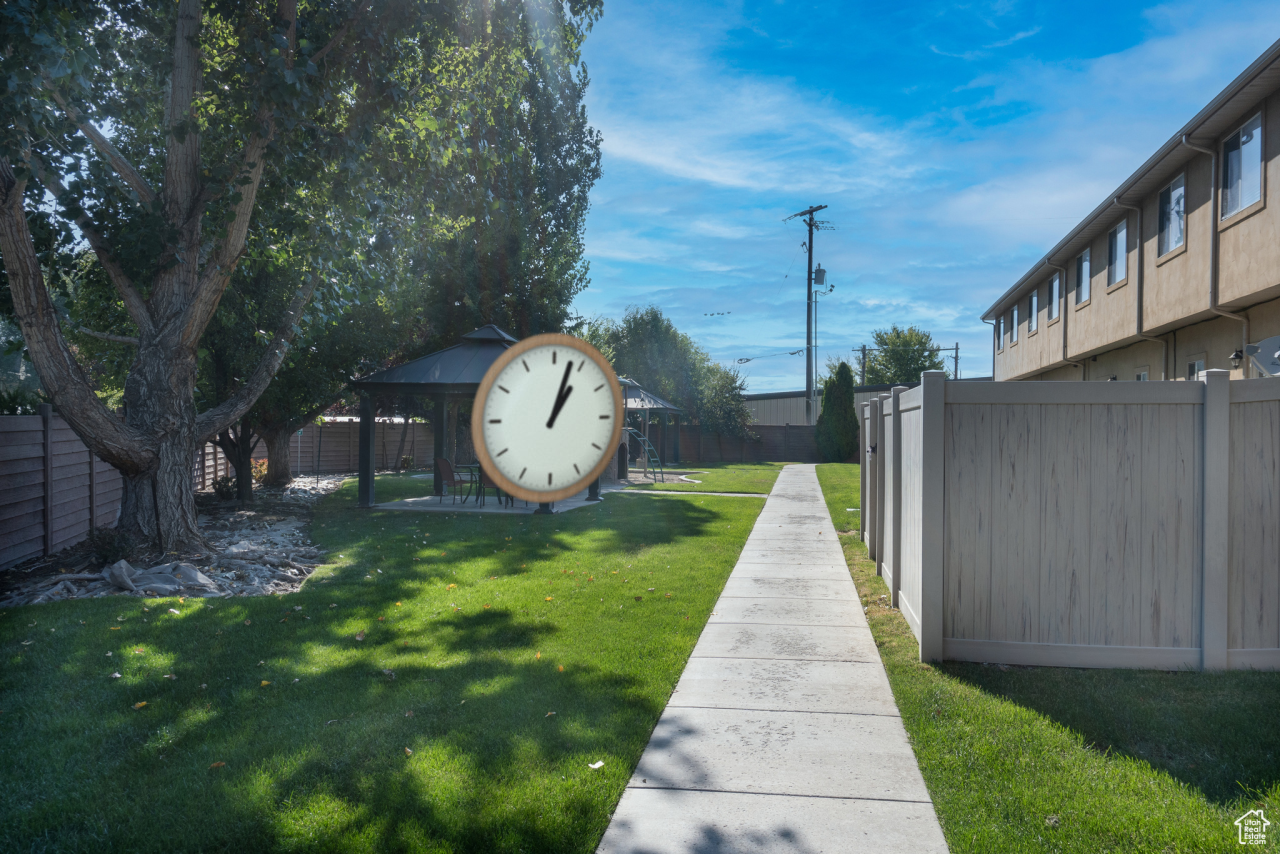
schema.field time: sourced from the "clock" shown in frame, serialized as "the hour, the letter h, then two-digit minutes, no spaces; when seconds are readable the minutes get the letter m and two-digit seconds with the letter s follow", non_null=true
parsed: 1h03
